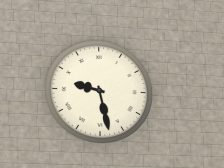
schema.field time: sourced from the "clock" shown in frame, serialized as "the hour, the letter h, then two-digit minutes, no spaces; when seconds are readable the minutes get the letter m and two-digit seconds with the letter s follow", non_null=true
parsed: 9h28
